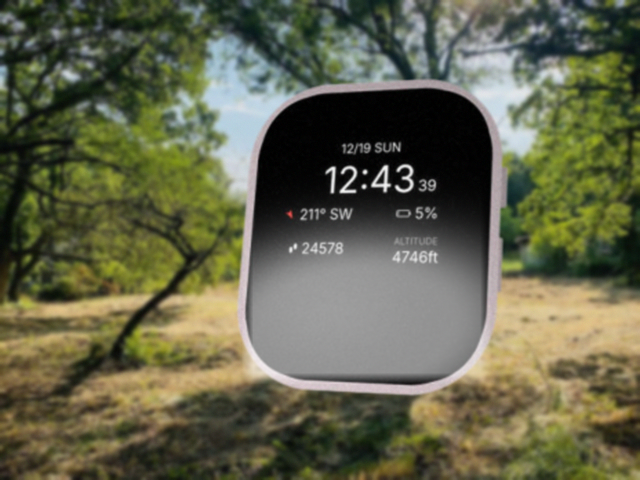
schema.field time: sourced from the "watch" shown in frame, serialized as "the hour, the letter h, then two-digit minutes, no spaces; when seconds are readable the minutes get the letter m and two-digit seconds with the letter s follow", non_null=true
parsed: 12h43m39s
